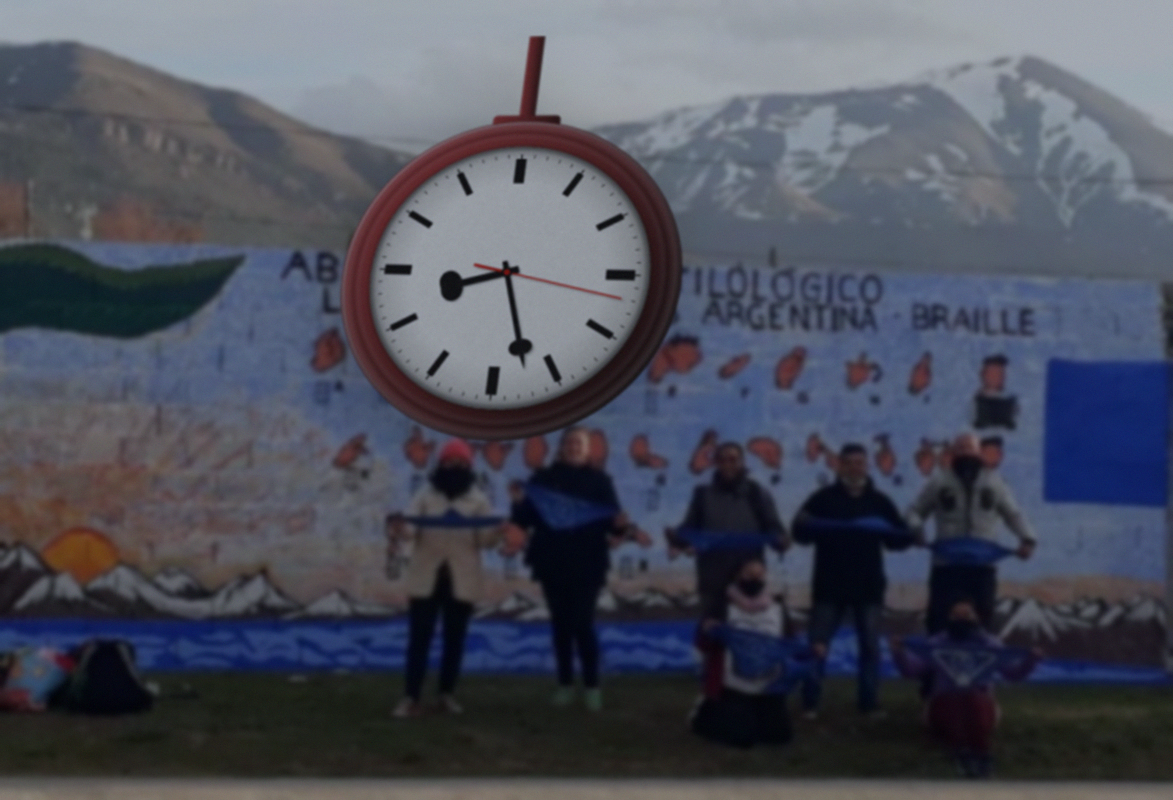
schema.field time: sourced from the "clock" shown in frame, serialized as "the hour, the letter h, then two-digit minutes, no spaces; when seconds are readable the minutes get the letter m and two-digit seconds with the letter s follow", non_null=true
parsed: 8h27m17s
